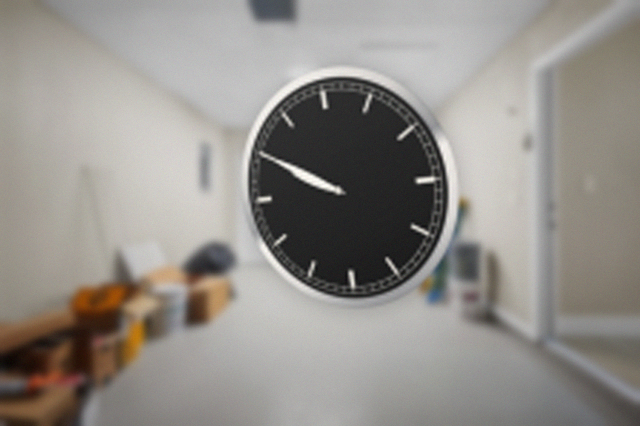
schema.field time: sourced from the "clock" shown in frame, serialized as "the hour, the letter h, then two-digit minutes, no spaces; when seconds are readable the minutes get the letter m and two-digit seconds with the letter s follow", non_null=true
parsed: 9h50
